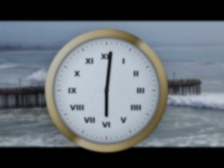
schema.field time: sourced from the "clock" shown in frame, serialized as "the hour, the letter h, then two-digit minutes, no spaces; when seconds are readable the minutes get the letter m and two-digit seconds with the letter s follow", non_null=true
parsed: 6h01
